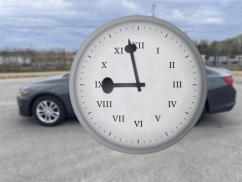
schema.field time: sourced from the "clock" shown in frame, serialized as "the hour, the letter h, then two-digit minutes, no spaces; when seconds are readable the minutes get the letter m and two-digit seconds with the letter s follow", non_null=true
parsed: 8h58
